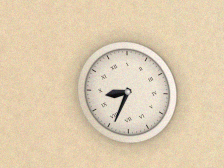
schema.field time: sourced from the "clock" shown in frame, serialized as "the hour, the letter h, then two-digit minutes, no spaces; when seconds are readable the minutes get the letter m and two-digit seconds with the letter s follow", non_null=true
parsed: 9h39
